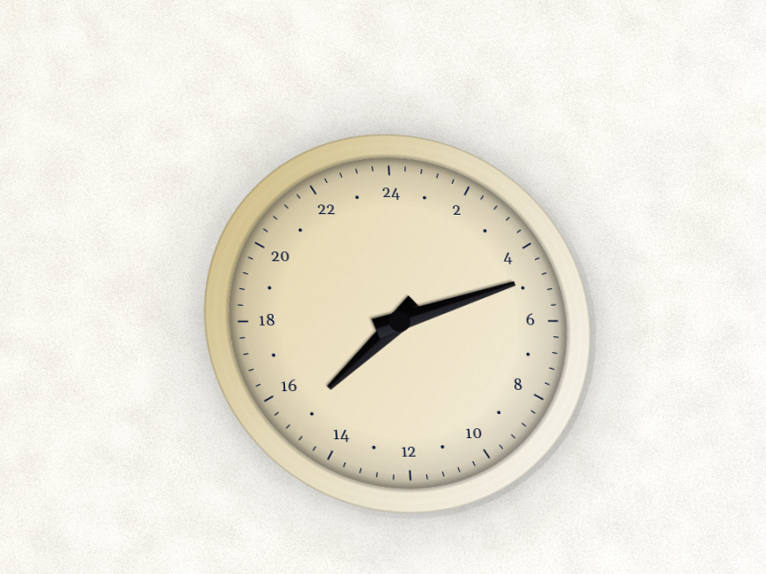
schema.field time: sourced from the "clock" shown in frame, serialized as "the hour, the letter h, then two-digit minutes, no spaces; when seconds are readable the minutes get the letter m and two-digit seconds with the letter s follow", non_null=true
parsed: 15h12
